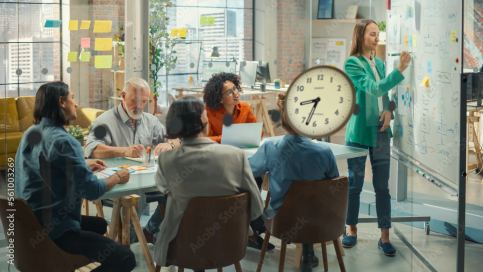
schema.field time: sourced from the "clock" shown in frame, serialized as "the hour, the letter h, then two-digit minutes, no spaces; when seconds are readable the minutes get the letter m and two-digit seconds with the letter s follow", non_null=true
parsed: 8h33
